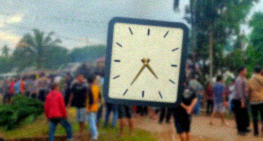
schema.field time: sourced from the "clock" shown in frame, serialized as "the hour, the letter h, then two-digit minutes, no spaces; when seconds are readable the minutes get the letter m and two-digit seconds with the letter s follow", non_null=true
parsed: 4h35
